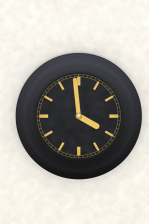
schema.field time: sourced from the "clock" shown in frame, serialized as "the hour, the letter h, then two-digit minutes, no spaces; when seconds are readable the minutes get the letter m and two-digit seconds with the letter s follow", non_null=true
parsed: 3h59
